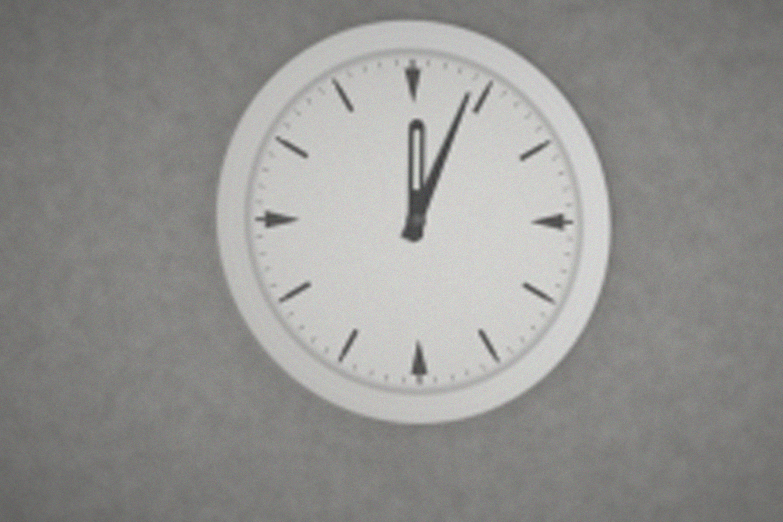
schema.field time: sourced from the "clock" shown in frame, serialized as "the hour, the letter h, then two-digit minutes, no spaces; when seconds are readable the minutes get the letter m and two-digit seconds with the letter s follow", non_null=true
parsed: 12h04
